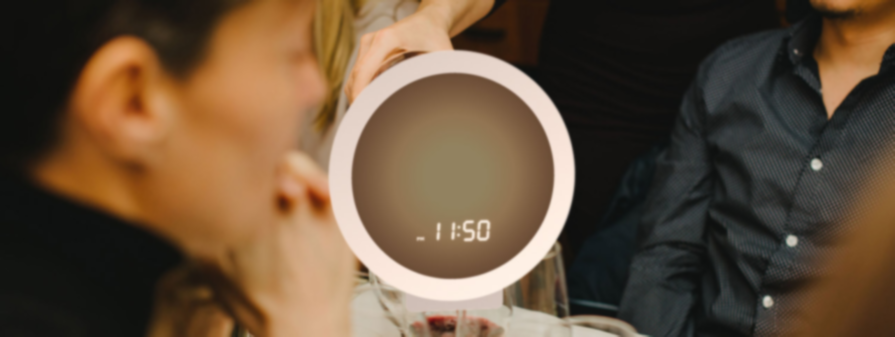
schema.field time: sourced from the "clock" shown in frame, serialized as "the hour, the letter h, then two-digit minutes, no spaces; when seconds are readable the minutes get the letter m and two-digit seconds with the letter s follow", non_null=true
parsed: 11h50
